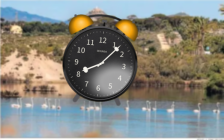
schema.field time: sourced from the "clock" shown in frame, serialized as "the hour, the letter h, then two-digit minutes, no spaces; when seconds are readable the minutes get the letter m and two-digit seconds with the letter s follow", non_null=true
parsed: 8h07
